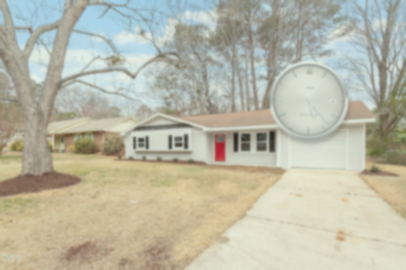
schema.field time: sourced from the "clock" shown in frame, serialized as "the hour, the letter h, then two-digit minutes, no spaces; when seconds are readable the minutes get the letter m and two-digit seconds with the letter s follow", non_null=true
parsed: 5h23
